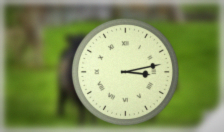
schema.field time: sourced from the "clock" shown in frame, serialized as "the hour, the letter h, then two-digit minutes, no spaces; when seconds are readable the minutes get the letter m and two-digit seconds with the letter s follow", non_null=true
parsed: 3h13
